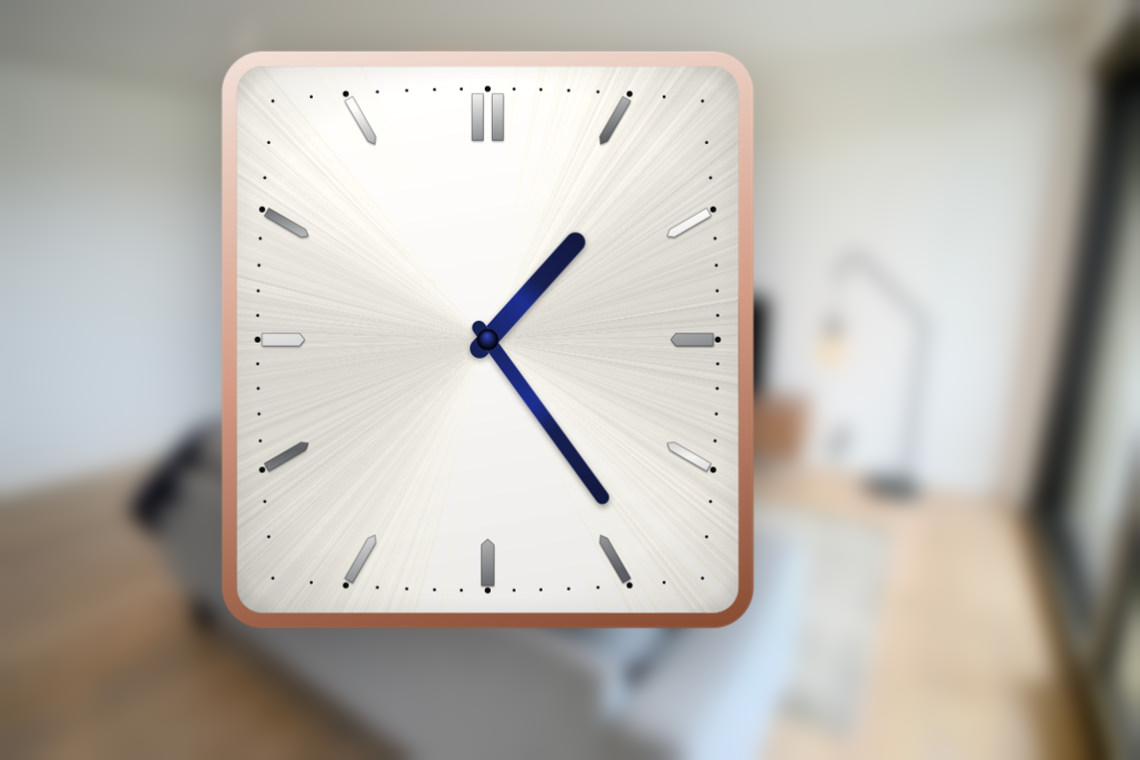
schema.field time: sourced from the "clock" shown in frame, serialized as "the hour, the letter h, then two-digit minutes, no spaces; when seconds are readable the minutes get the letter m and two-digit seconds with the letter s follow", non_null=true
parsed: 1h24
